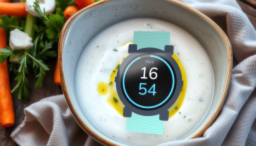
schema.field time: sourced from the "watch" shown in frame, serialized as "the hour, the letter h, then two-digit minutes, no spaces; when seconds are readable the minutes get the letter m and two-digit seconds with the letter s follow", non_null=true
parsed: 16h54
